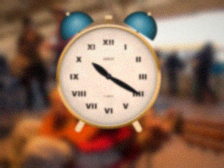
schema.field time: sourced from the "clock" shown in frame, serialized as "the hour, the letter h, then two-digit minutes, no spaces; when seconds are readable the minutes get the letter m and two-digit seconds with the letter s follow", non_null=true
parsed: 10h20
